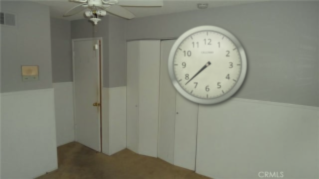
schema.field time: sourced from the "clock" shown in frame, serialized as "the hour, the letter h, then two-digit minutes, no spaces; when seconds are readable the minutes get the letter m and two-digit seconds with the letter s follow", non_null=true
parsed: 7h38
